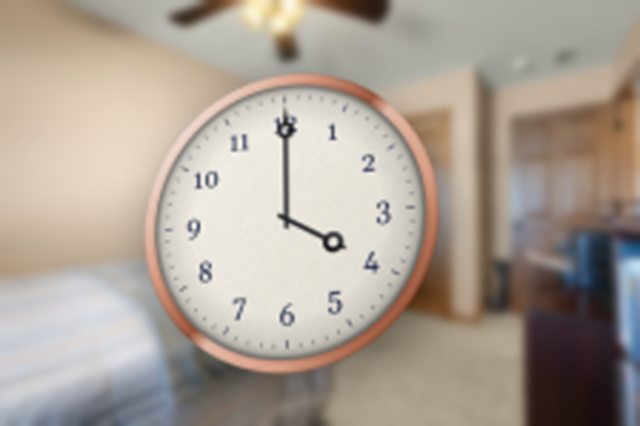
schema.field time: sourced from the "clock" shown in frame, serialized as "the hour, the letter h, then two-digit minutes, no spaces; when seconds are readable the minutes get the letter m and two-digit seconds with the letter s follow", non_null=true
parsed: 4h00
